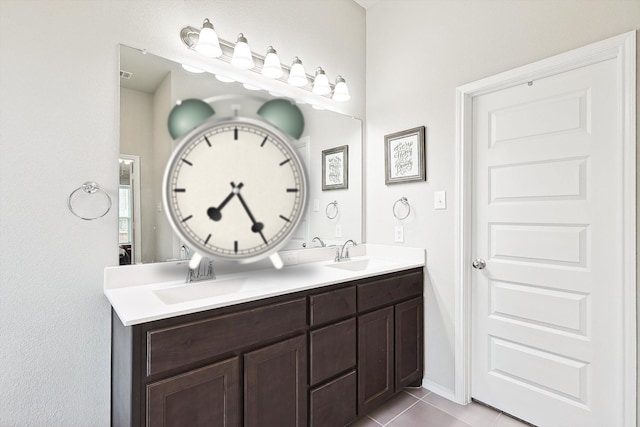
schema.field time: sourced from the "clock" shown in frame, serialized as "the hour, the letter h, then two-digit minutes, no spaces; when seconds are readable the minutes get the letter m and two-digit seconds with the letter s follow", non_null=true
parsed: 7h25
